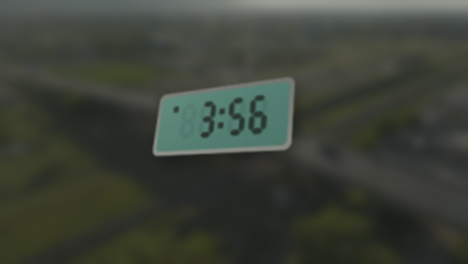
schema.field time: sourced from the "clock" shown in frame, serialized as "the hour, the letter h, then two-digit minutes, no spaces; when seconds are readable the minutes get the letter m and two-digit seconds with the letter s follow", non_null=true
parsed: 3h56
